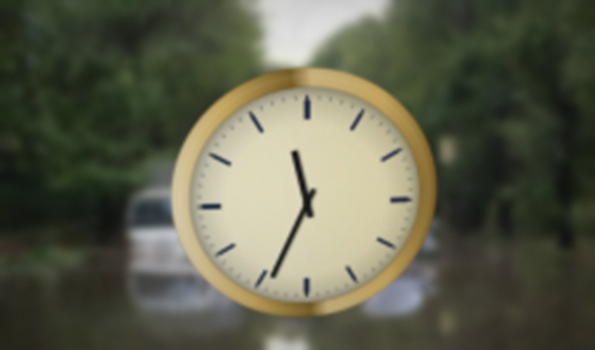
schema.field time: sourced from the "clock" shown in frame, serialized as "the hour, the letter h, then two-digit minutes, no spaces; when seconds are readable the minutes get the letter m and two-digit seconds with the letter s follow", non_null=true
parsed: 11h34
